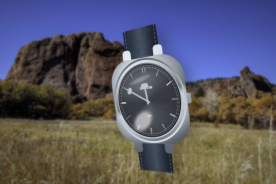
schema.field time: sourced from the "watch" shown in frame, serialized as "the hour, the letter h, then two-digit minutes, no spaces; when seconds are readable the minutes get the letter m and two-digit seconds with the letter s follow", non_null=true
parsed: 11h50
